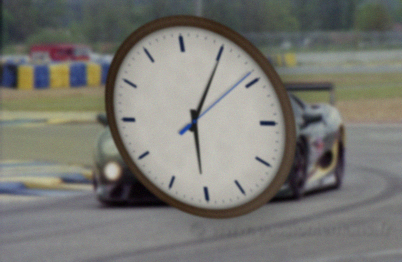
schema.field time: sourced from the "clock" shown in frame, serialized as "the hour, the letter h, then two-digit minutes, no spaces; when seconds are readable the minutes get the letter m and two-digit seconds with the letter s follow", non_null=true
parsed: 6h05m09s
